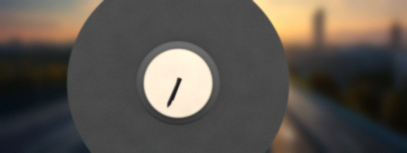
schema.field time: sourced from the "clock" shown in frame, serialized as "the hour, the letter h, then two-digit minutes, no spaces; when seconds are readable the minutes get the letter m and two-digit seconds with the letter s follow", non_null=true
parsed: 6h34
